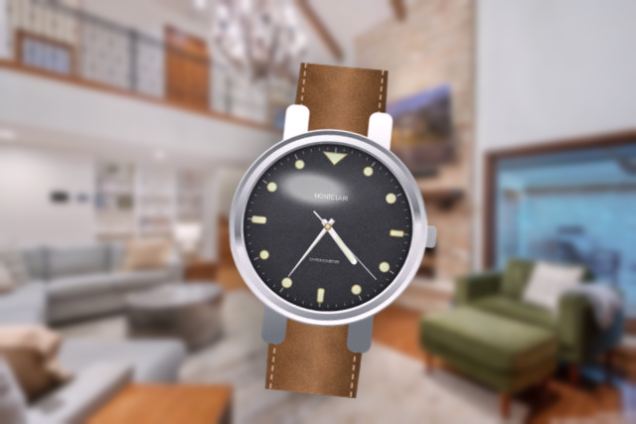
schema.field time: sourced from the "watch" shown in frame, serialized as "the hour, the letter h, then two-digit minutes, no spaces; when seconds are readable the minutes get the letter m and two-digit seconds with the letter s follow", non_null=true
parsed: 4h35m22s
